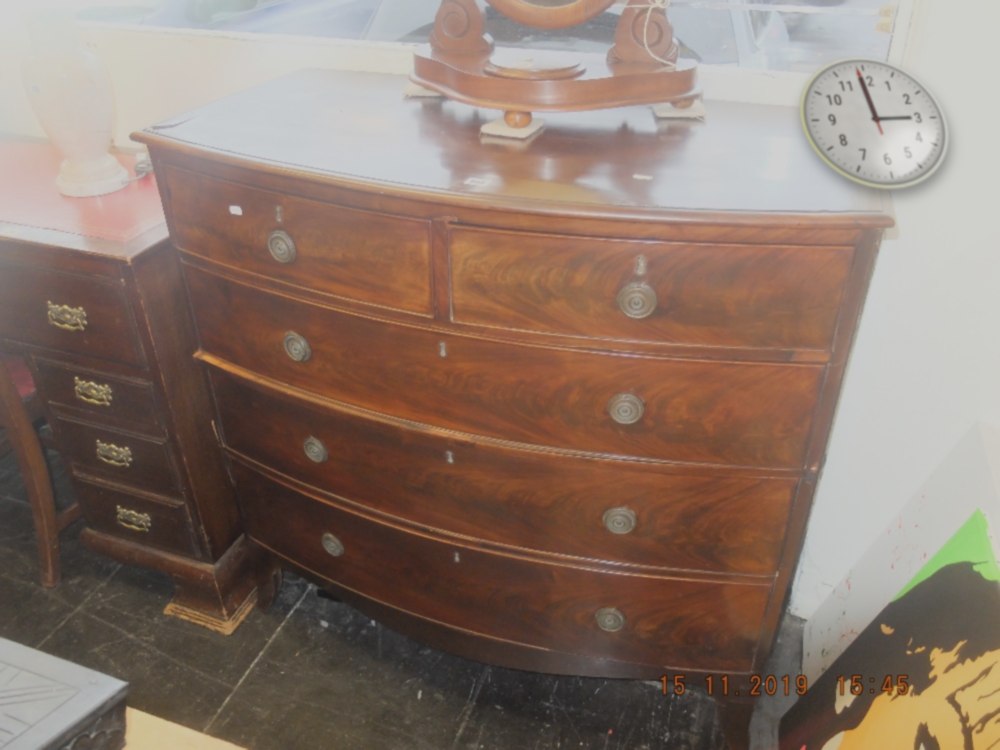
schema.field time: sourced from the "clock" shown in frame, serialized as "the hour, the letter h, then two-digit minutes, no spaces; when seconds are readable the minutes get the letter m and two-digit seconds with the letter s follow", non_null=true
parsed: 2h58m59s
